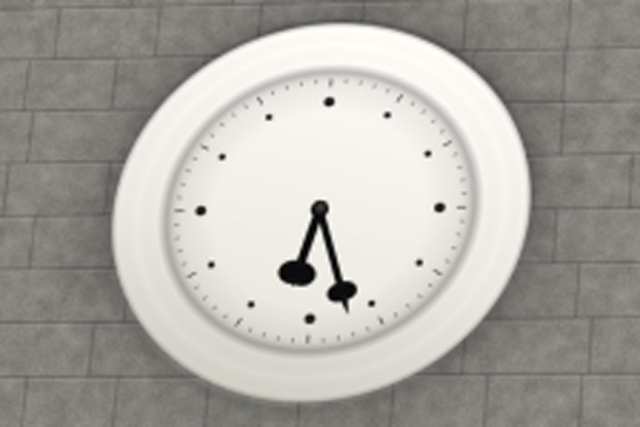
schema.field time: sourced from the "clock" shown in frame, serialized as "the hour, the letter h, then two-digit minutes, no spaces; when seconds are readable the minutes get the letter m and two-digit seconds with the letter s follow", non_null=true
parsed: 6h27
